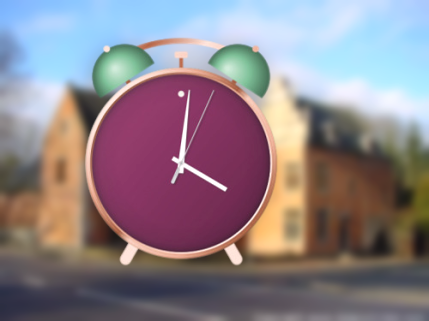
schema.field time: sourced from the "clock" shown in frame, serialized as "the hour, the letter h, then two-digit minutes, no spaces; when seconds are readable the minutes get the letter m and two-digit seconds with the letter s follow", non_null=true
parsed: 4h01m04s
